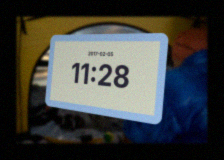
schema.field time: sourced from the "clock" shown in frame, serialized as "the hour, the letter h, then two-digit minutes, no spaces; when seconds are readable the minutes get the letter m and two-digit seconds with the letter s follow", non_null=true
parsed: 11h28
